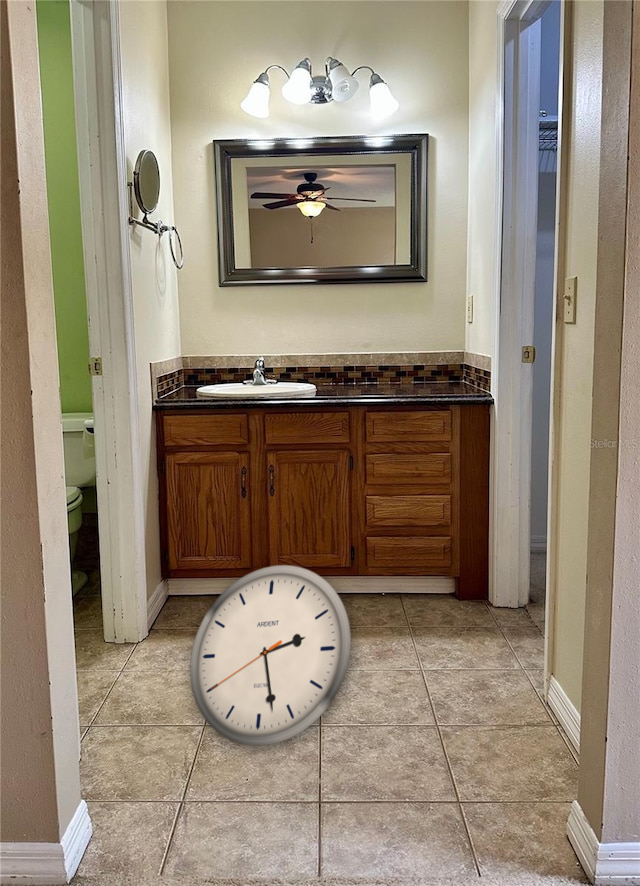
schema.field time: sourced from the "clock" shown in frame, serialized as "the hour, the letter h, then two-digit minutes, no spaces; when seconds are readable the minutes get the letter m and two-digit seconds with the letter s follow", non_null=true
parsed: 2h27m40s
